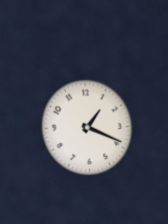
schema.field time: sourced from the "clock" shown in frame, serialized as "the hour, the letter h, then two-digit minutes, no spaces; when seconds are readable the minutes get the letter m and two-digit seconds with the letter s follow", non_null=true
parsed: 1h19
